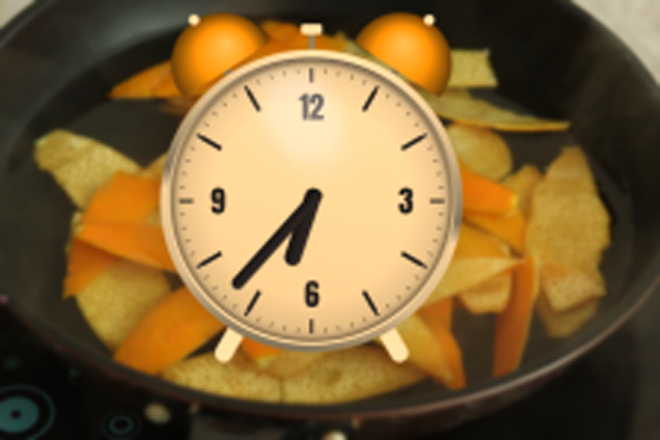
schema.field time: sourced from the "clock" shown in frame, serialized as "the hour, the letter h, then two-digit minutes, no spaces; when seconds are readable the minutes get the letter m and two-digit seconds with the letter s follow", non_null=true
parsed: 6h37
